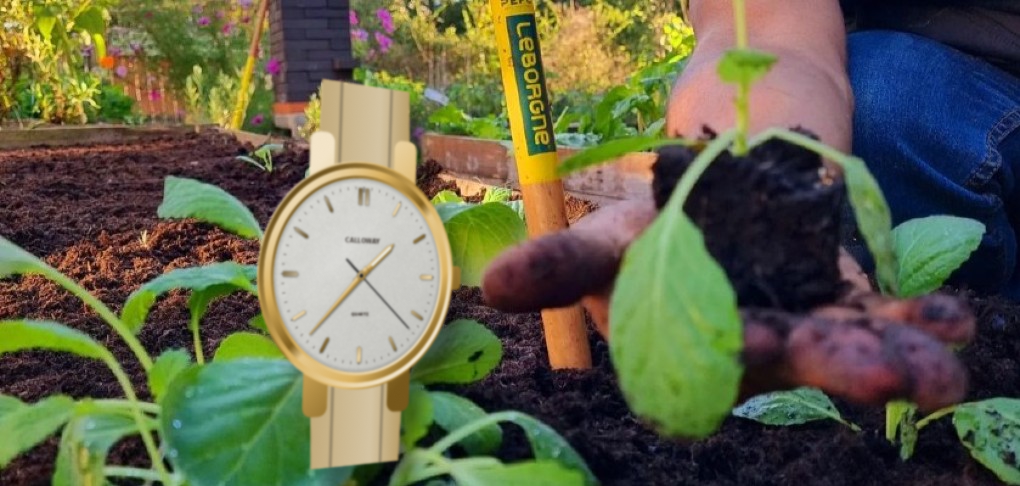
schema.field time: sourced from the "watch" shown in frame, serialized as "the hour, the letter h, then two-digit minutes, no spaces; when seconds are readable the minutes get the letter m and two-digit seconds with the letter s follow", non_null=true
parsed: 1h37m22s
